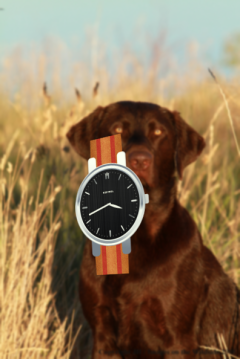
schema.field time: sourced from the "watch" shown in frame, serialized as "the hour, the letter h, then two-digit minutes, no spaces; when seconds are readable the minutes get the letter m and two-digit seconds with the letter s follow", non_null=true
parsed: 3h42
